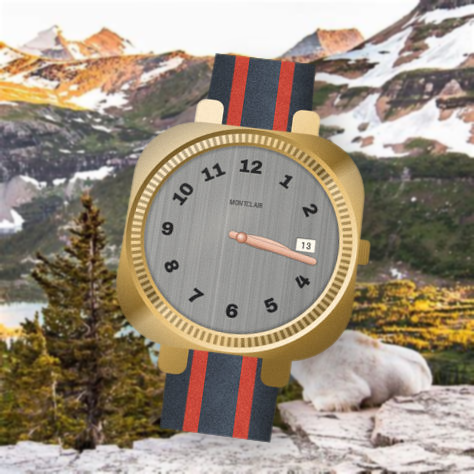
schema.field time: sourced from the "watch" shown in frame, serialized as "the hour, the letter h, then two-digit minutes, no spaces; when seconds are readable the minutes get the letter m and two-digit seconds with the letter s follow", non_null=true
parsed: 3h17
